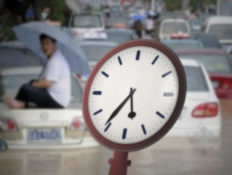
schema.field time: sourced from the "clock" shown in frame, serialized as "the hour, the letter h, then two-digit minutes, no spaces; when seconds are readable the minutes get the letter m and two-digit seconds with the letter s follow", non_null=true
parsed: 5h36
